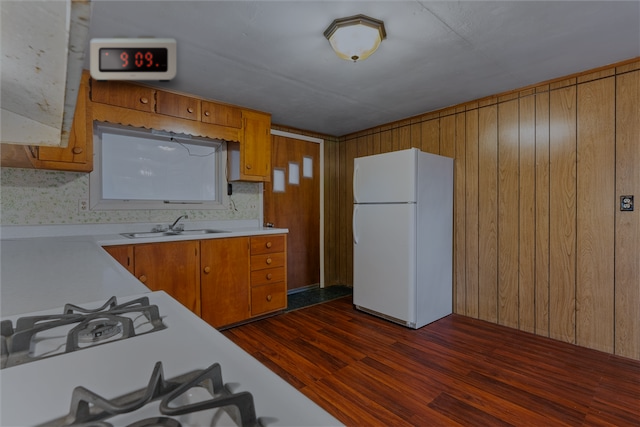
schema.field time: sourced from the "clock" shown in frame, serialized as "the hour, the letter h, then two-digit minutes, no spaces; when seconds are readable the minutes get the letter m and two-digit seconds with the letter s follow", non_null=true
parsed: 9h09
